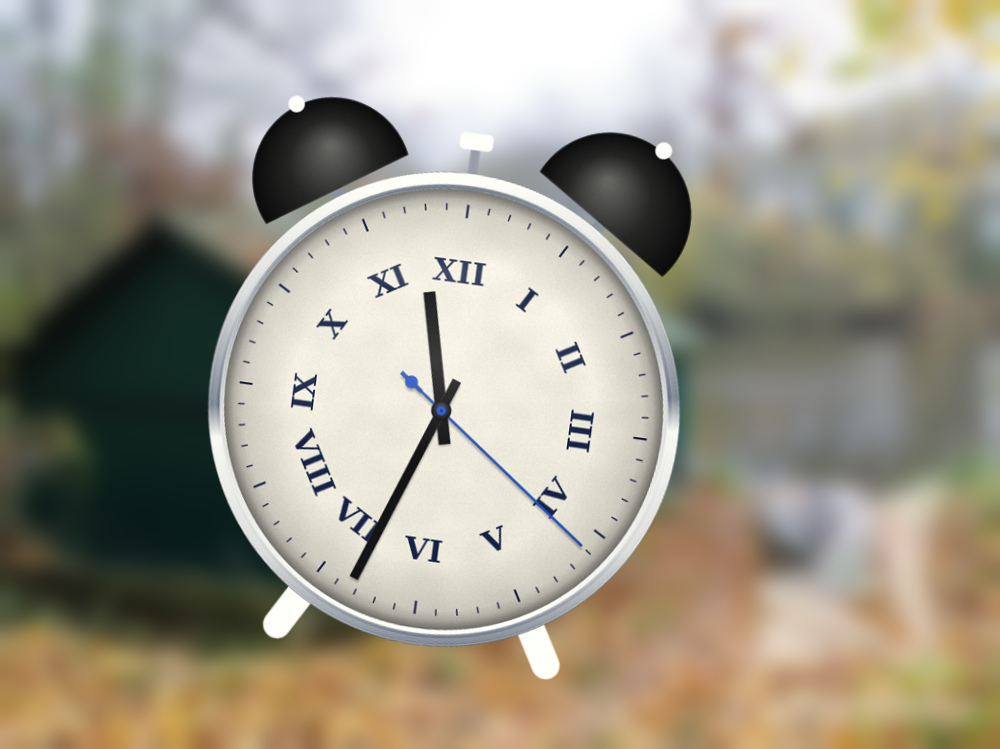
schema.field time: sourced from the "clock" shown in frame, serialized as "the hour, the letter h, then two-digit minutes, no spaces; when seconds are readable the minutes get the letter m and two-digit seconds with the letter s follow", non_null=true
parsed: 11h33m21s
